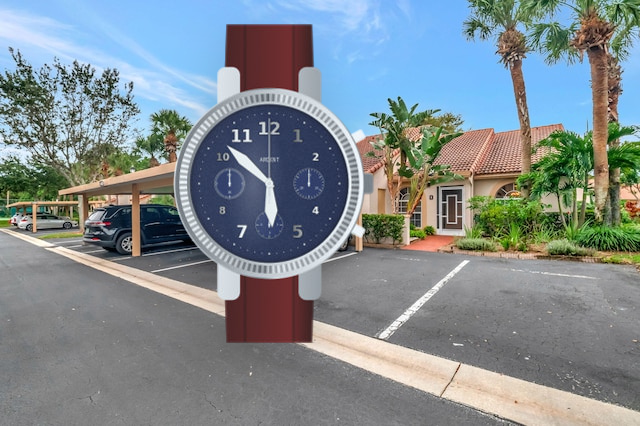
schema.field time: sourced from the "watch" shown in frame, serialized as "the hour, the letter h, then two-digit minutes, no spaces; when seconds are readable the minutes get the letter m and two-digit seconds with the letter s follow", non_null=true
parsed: 5h52
